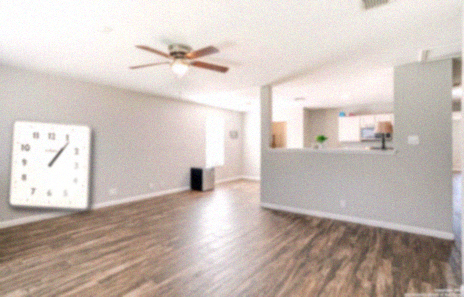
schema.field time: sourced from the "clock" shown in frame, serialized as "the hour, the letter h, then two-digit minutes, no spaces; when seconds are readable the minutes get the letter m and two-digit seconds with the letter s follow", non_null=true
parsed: 1h06
